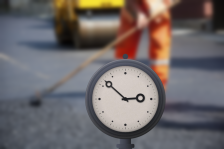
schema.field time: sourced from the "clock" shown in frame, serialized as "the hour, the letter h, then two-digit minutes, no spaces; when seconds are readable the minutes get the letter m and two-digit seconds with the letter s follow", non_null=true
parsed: 2h52
